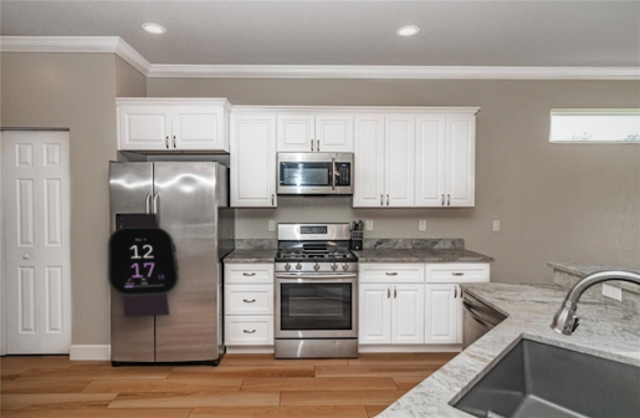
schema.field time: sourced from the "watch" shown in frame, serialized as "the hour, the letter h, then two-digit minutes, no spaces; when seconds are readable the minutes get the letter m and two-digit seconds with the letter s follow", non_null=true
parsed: 12h17
